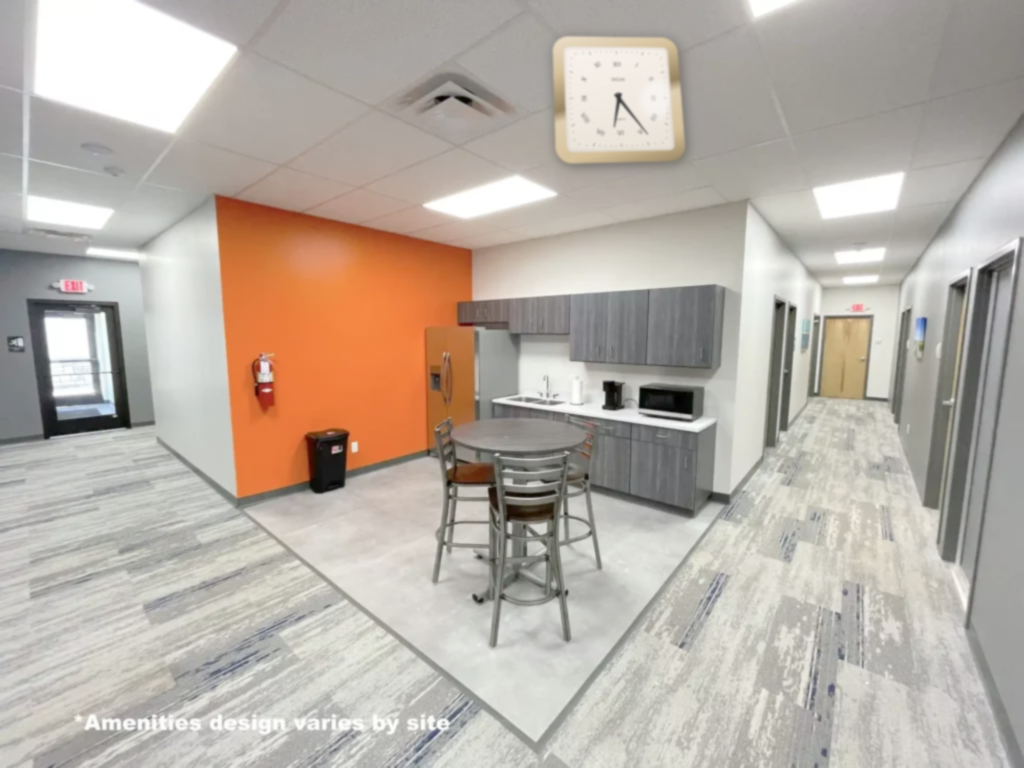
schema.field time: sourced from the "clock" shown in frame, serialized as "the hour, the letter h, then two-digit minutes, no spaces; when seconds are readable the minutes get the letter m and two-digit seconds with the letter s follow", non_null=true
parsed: 6h24
